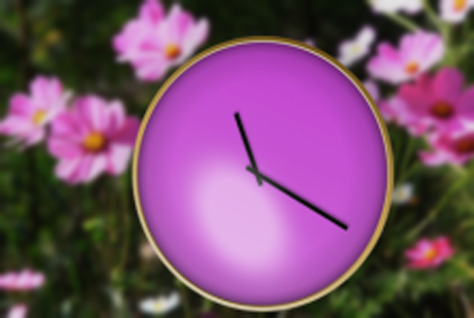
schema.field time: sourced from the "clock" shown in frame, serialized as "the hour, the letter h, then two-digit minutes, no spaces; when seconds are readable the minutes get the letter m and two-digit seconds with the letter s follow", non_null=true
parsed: 11h20
